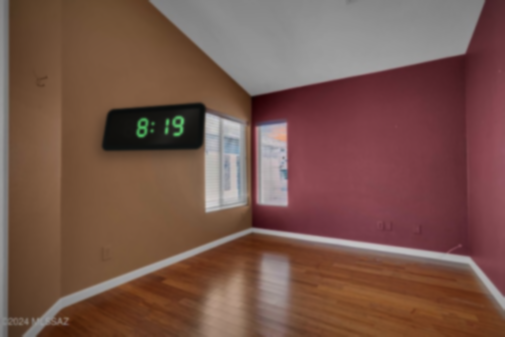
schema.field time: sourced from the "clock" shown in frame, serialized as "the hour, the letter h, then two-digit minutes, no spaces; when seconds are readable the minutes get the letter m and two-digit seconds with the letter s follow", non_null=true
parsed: 8h19
